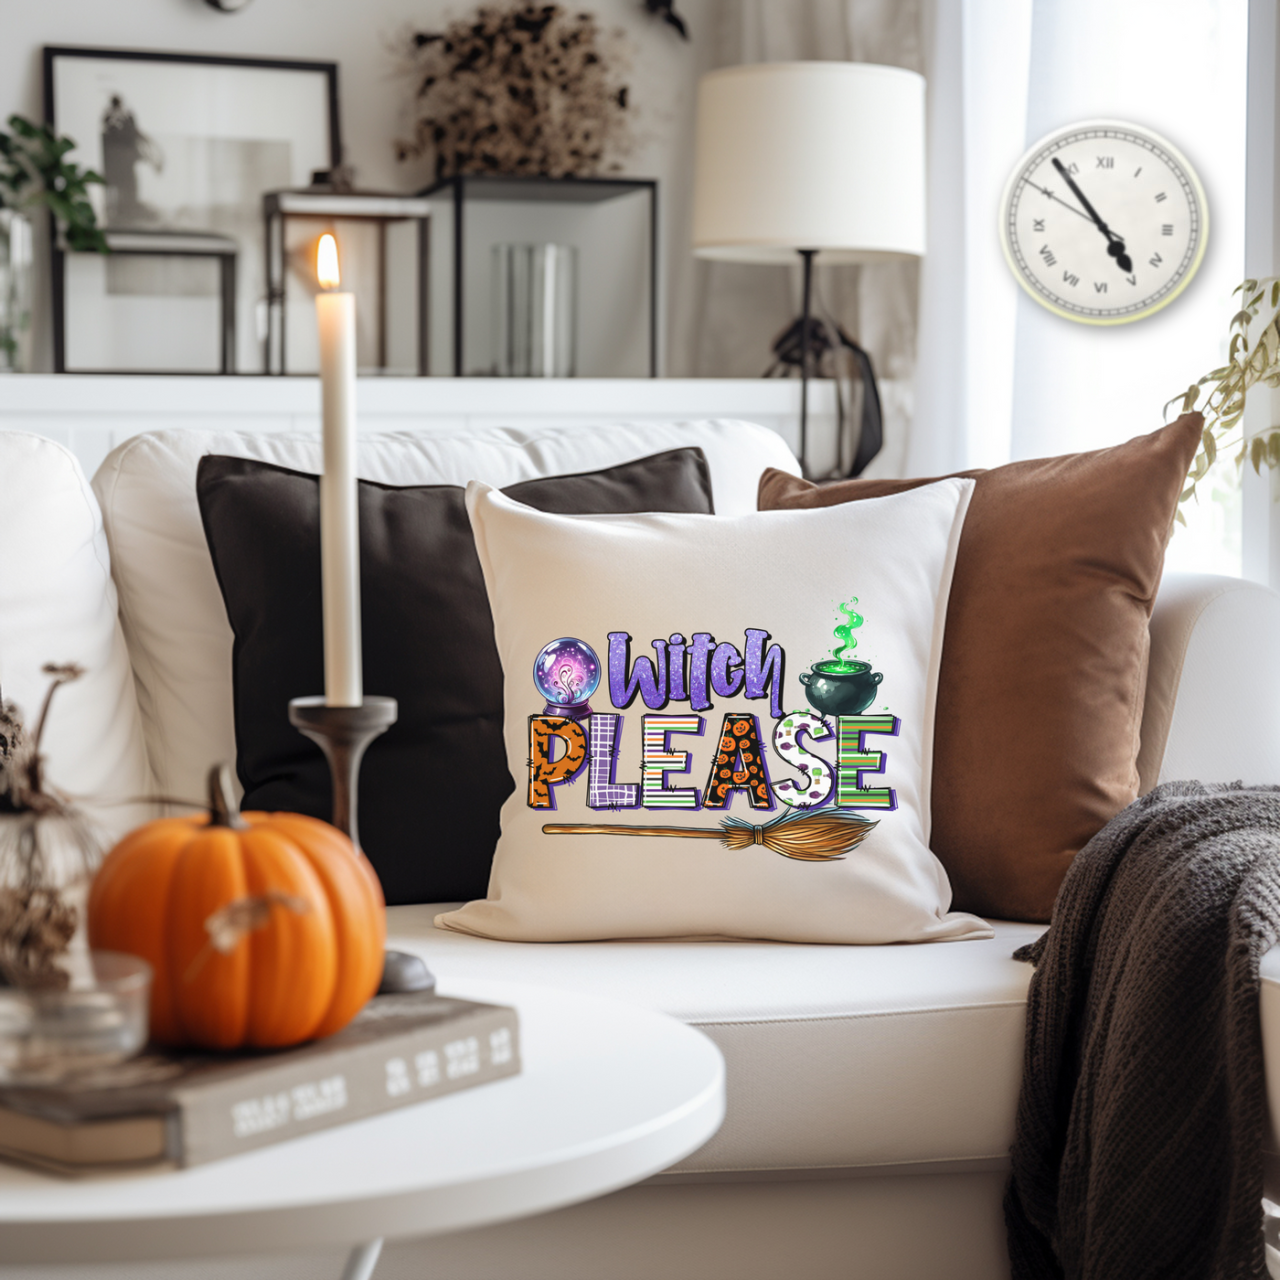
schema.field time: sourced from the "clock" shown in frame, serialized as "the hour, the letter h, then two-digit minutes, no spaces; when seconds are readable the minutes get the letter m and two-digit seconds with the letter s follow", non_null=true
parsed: 4h53m50s
